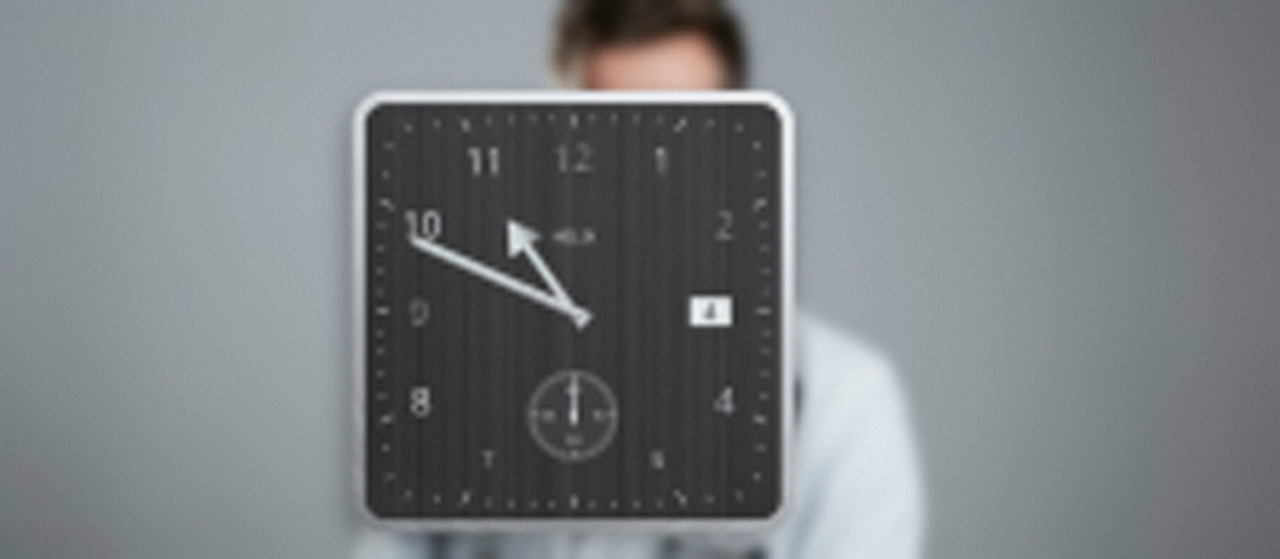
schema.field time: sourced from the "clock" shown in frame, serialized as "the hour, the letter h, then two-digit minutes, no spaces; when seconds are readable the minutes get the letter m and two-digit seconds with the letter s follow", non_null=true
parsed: 10h49
